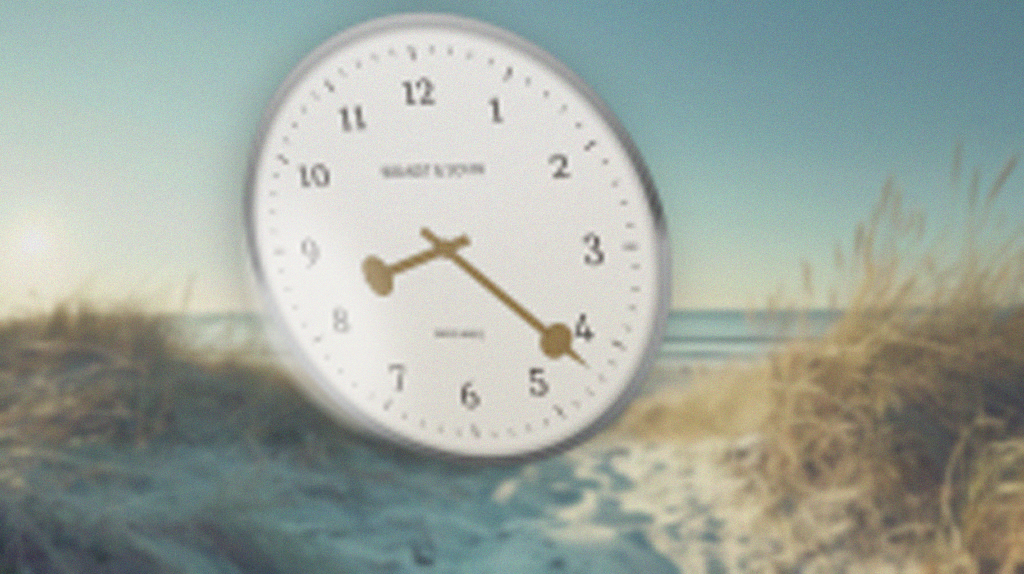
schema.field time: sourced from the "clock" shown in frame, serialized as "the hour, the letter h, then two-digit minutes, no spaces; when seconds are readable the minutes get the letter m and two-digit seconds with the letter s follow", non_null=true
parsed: 8h22
